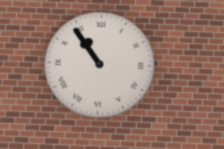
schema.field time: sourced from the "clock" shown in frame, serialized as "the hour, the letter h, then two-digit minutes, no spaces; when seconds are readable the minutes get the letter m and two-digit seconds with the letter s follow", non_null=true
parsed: 10h54
